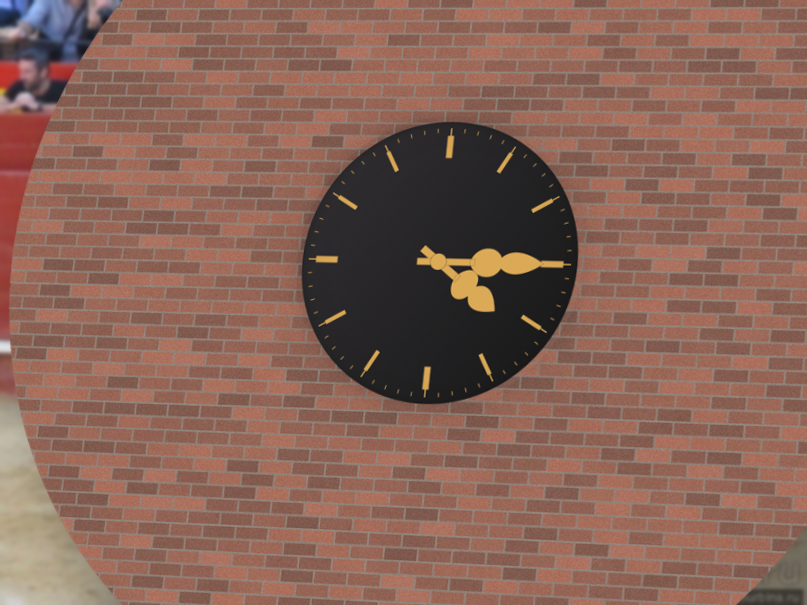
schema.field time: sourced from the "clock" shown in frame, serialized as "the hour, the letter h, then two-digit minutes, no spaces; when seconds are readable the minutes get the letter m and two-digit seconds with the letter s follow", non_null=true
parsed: 4h15
